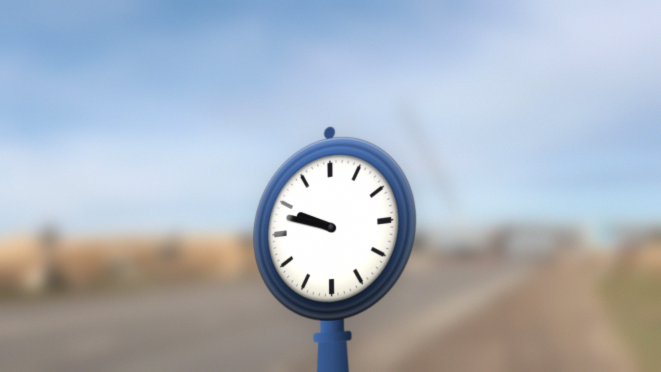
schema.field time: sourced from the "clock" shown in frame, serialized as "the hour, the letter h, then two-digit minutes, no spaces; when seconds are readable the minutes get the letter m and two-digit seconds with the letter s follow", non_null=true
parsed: 9h48
